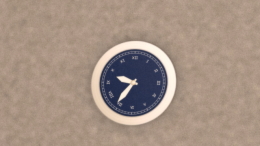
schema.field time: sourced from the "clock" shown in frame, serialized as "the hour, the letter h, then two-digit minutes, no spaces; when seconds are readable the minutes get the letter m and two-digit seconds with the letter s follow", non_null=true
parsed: 9h36
